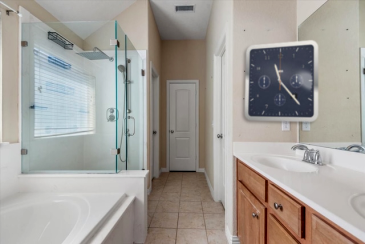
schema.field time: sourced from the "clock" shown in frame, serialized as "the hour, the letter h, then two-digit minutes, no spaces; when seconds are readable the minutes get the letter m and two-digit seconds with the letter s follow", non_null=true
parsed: 11h23
